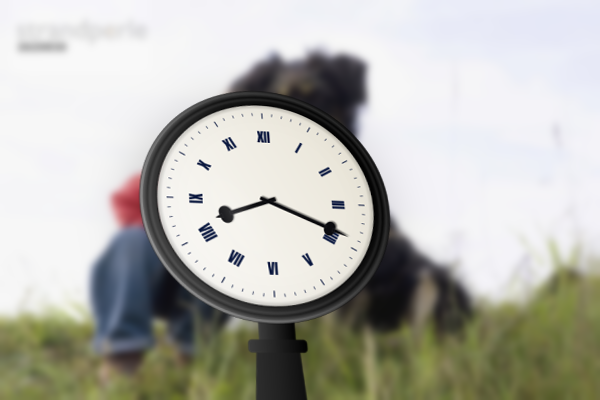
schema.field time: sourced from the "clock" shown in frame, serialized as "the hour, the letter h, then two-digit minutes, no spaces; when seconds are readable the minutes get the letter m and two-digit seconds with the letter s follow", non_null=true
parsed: 8h19
